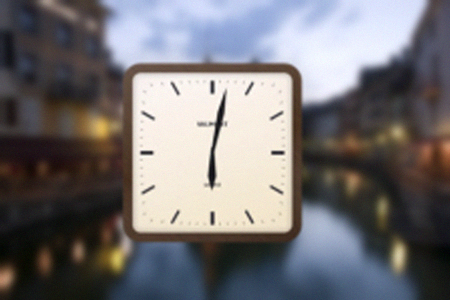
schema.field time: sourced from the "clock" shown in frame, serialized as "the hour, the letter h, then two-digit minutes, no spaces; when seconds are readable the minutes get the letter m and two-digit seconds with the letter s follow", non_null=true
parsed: 6h02
